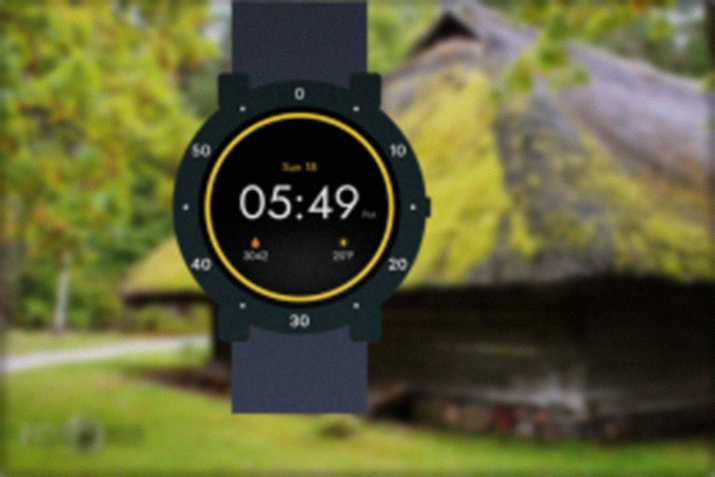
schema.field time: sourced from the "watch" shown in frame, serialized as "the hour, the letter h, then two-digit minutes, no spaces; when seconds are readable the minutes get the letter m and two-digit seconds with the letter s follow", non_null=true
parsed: 5h49
